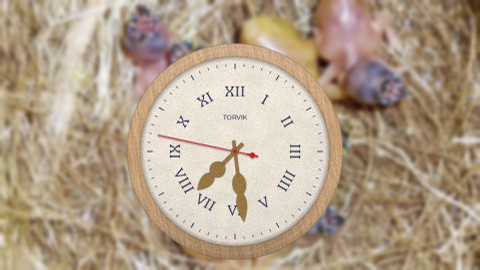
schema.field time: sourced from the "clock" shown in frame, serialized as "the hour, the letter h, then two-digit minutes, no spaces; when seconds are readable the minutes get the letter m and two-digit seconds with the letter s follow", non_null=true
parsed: 7h28m47s
